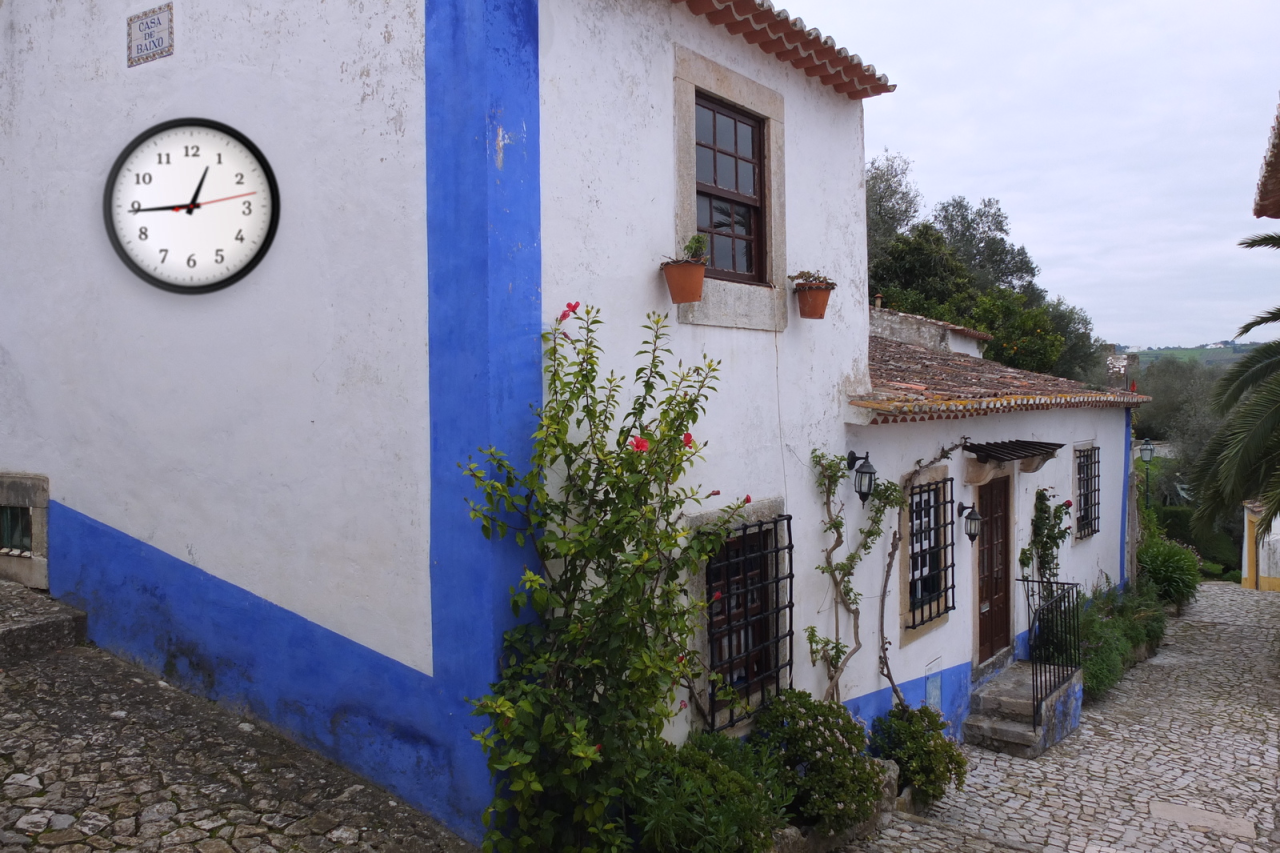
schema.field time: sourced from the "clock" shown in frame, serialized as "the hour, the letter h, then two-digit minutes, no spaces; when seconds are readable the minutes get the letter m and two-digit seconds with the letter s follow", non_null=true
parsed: 12h44m13s
